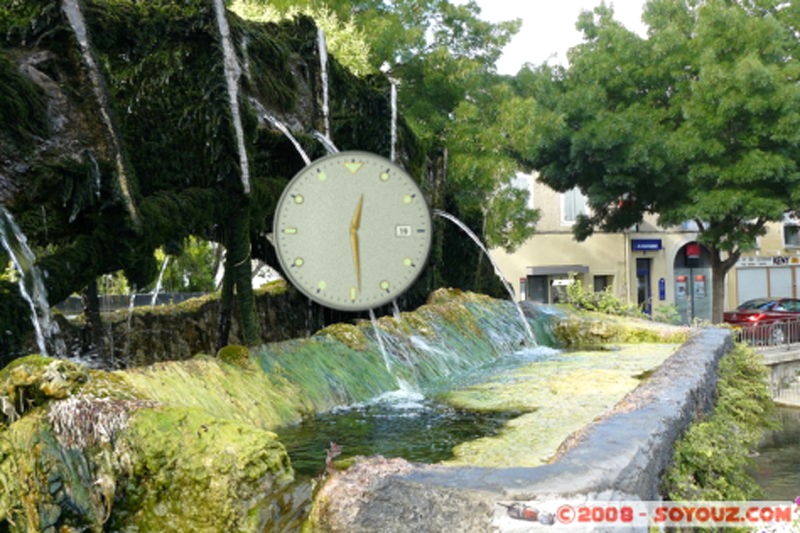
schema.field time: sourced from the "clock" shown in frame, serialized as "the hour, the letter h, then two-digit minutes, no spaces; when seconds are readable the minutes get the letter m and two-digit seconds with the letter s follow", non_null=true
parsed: 12h29
